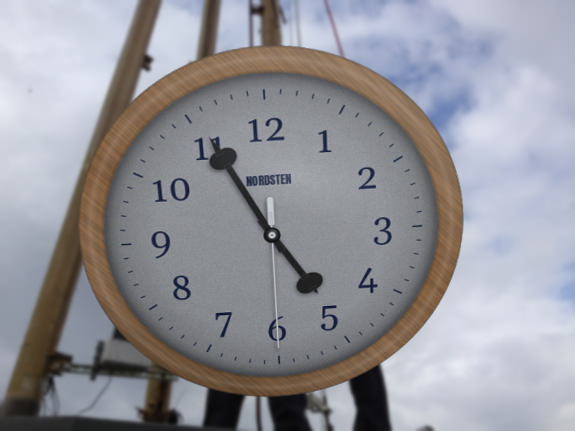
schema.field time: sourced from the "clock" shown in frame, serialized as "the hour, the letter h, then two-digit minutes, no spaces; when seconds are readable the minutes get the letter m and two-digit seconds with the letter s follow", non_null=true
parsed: 4h55m30s
